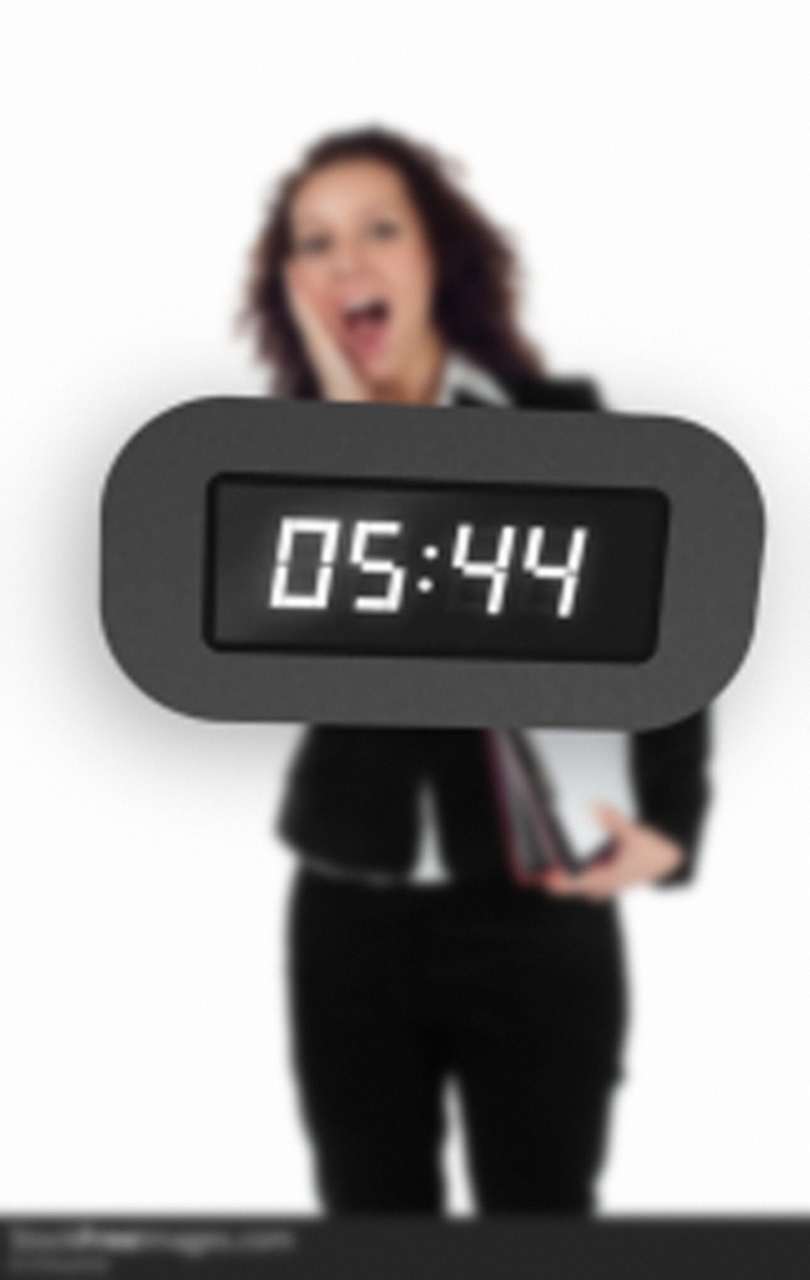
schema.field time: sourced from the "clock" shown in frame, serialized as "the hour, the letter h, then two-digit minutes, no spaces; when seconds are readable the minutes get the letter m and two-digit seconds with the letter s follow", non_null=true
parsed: 5h44
